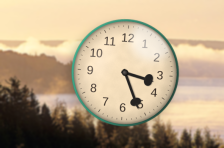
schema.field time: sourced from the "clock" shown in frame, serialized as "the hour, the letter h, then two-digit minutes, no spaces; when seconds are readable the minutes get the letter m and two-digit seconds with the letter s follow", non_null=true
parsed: 3h26
